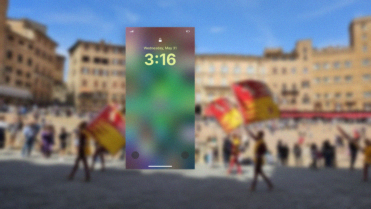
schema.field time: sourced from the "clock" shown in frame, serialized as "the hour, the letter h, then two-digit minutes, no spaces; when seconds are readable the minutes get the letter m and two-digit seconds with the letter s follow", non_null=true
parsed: 3h16
